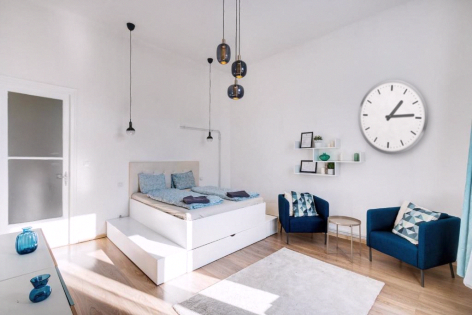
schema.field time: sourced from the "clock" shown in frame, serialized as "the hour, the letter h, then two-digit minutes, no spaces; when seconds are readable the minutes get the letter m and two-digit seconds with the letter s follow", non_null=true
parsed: 1h14
